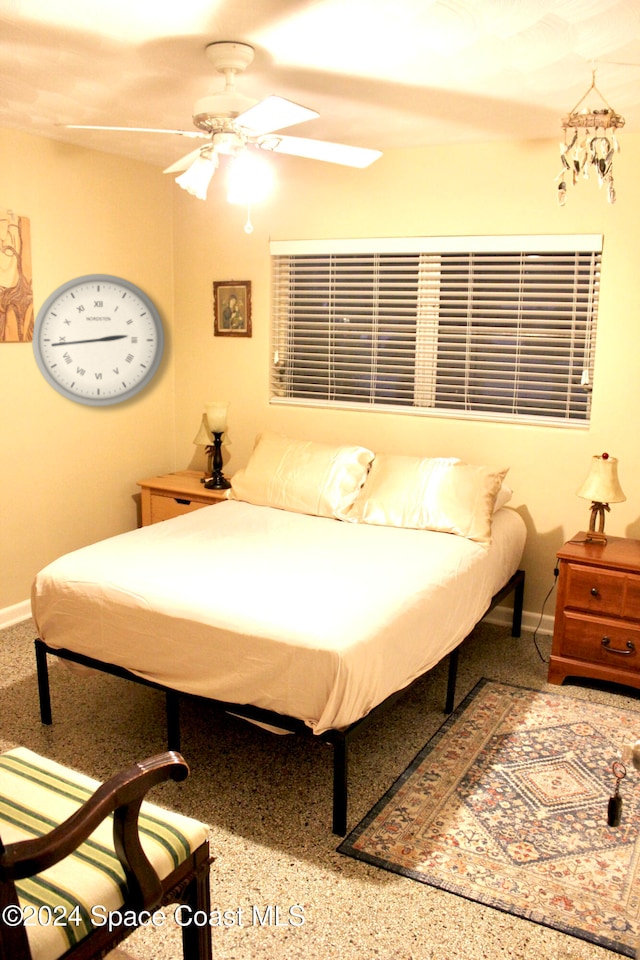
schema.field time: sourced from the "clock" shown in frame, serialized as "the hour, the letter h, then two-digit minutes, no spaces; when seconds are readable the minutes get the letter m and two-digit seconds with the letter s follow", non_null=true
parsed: 2h44
